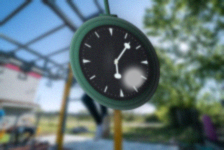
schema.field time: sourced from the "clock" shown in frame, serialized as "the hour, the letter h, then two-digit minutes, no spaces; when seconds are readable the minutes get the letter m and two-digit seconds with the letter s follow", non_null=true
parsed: 6h07
